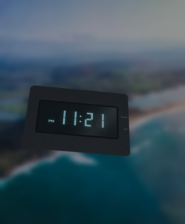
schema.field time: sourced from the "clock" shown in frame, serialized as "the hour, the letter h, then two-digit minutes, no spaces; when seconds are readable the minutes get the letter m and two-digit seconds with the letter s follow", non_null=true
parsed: 11h21
